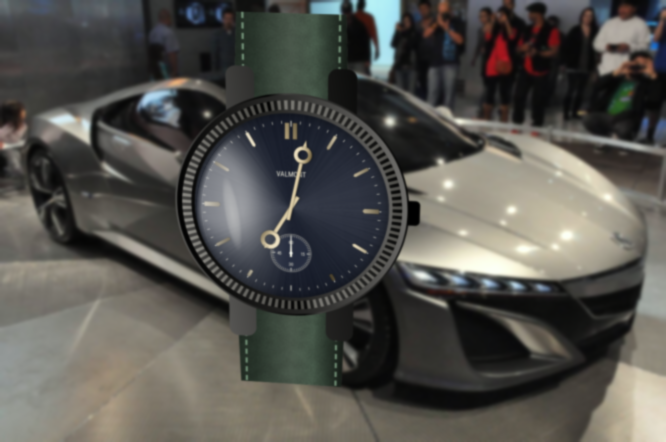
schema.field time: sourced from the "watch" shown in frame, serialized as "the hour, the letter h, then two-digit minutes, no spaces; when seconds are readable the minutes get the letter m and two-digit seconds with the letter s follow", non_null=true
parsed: 7h02
